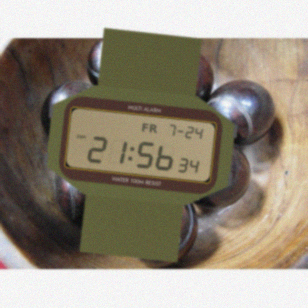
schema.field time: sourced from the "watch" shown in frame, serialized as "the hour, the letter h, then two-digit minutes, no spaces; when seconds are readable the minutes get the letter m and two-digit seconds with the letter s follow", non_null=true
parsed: 21h56m34s
